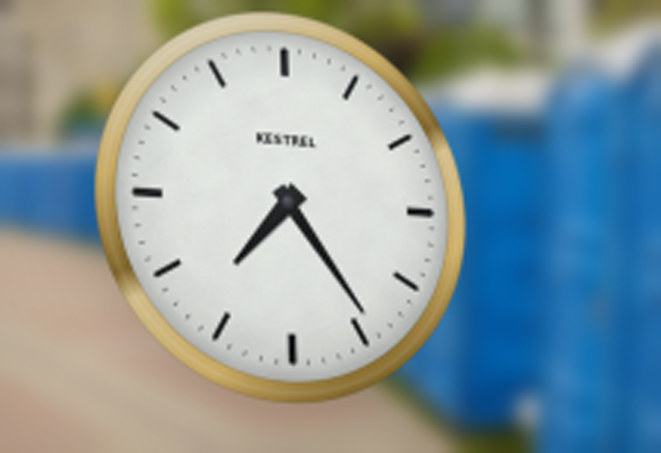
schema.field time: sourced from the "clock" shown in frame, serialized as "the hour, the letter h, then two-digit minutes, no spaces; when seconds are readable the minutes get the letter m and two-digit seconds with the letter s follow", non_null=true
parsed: 7h24
